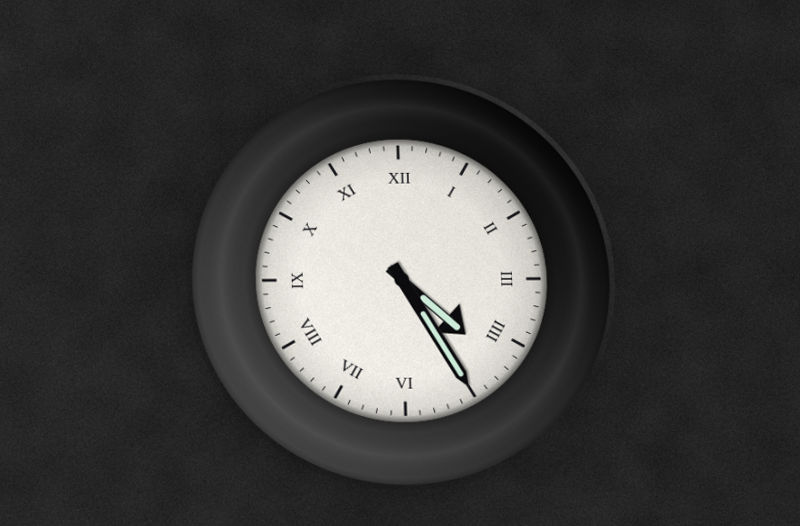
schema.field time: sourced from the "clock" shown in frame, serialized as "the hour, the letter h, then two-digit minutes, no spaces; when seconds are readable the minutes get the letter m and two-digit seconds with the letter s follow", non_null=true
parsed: 4h25
